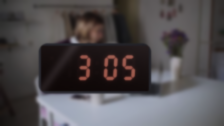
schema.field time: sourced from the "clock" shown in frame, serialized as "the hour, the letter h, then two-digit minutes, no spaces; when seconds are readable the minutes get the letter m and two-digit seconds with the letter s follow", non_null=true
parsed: 3h05
